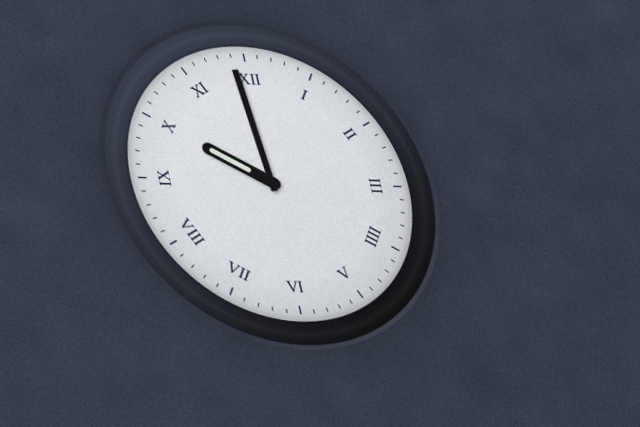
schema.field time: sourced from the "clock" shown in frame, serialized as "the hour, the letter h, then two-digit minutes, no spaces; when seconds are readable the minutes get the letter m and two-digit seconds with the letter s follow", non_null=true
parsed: 9h59
